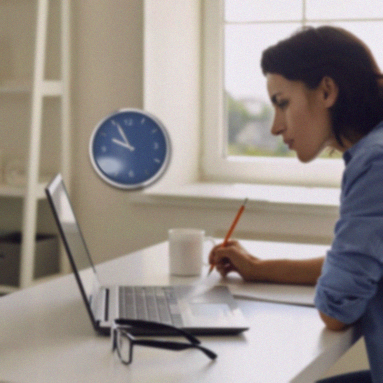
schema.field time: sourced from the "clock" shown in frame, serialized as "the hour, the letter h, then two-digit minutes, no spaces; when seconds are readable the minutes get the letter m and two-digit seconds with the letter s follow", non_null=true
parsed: 9h56
